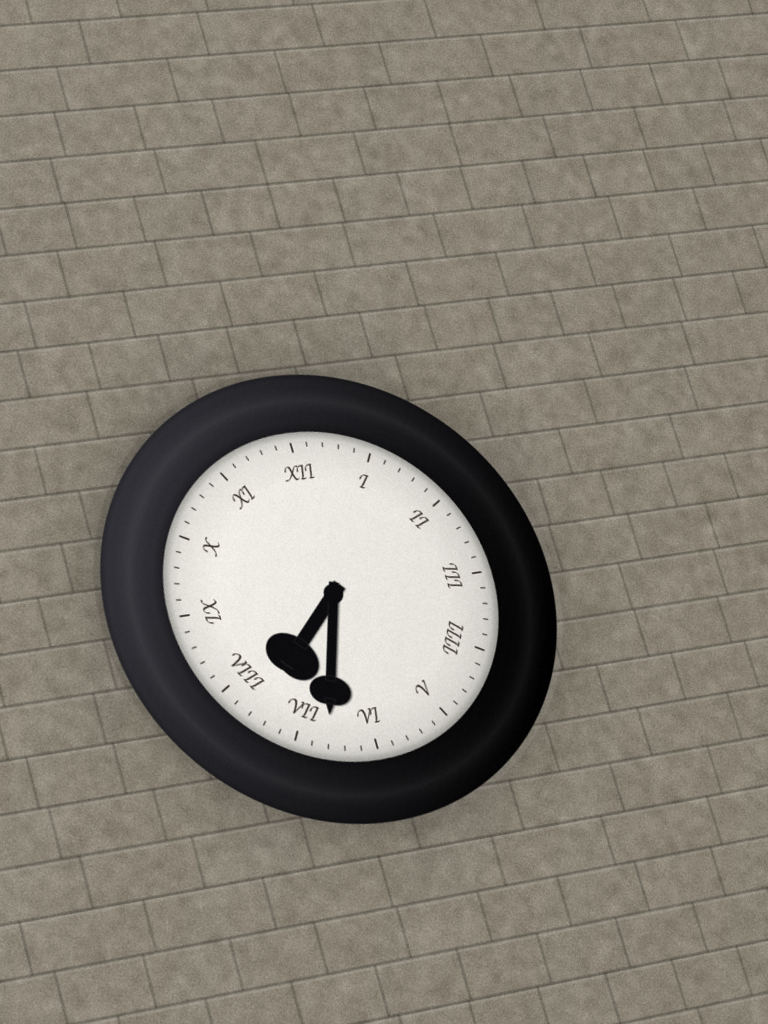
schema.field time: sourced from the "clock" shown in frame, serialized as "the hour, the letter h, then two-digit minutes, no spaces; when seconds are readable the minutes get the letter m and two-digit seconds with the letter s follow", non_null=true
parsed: 7h33
